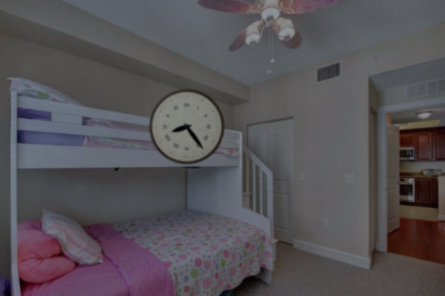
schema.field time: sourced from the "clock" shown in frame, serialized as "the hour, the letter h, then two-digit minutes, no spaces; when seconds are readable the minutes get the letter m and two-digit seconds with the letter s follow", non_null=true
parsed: 8h24
